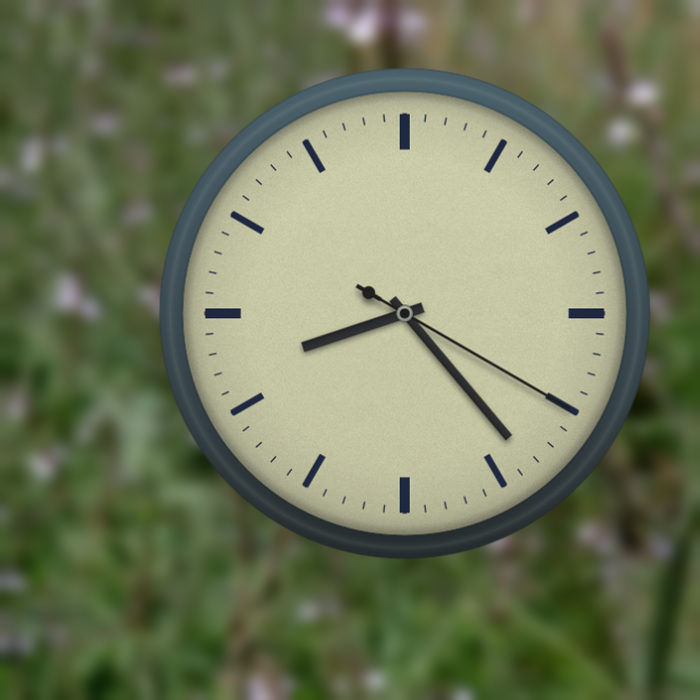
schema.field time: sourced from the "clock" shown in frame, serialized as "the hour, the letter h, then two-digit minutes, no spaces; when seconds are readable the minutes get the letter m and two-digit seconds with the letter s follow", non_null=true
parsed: 8h23m20s
